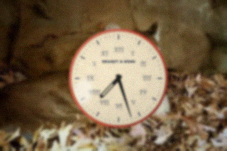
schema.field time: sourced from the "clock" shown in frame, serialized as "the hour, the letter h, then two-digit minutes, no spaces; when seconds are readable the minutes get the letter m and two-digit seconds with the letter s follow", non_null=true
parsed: 7h27
